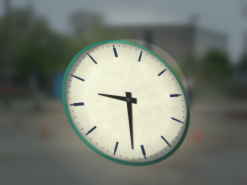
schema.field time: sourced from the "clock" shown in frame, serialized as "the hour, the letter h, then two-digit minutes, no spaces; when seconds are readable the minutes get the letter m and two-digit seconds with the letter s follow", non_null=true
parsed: 9h32
